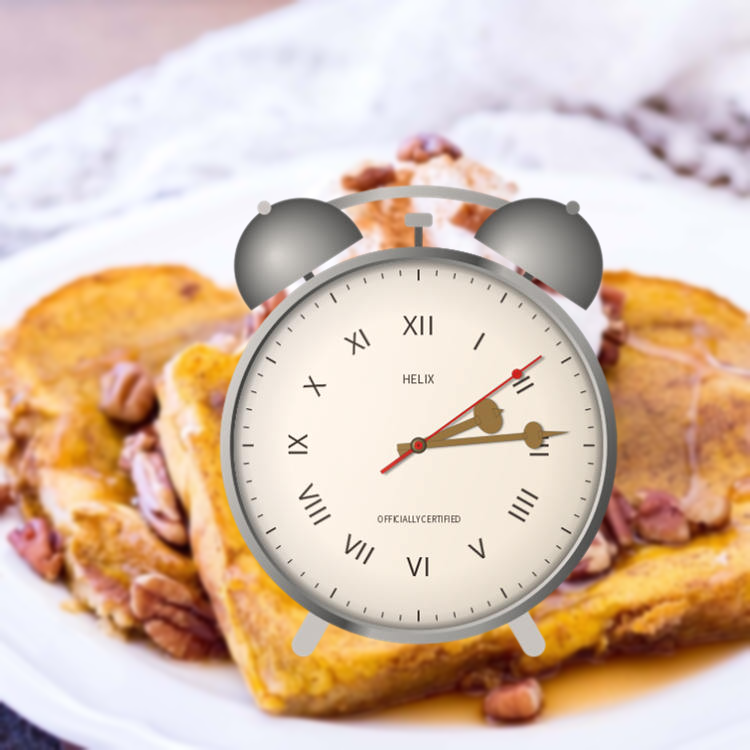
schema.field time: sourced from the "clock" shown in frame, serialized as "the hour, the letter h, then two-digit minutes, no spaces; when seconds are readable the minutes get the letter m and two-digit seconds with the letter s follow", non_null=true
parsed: 2h14m09s
